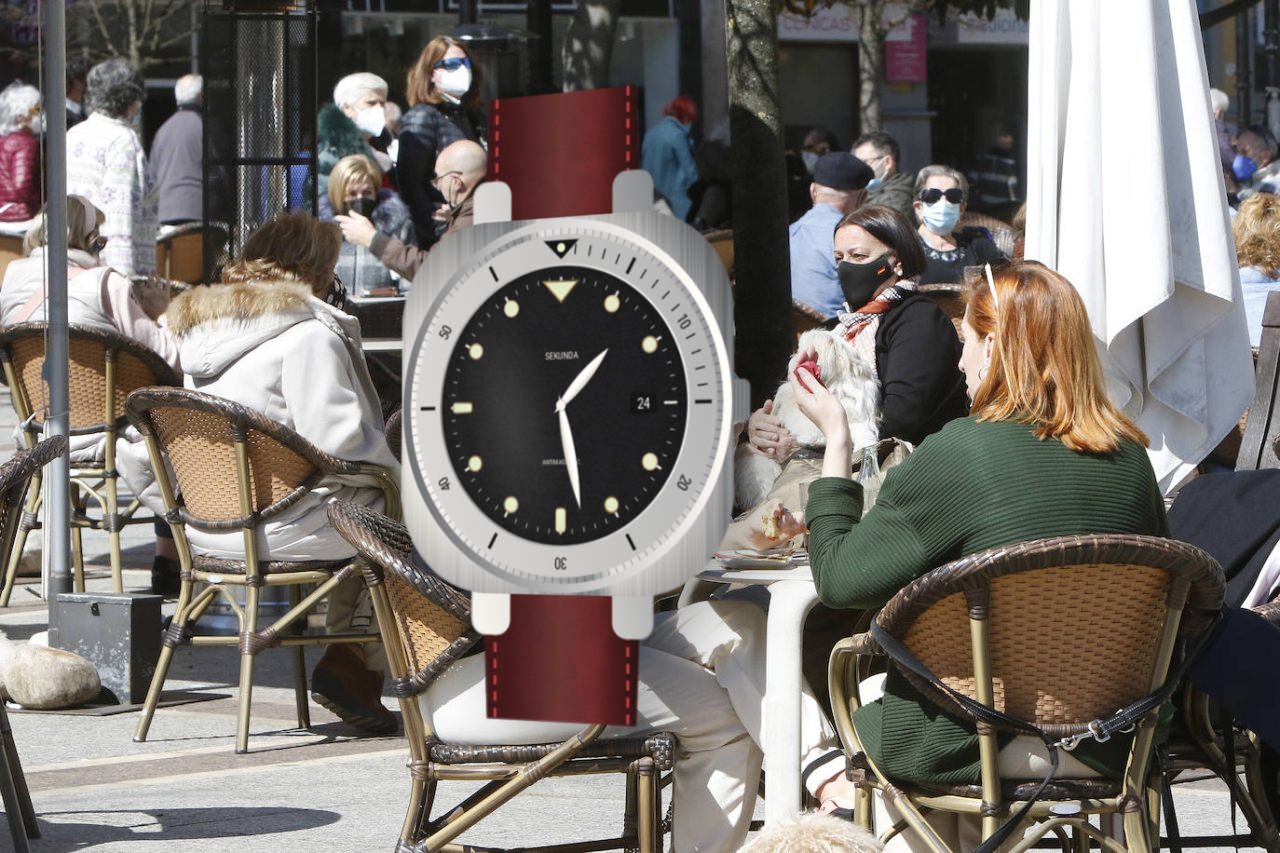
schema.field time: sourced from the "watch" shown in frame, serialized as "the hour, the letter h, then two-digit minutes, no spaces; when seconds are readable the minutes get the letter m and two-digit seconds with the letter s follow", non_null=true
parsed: 1h28
